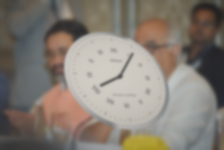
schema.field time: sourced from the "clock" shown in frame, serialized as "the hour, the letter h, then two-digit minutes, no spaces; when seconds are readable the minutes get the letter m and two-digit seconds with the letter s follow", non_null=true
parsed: 8h06
